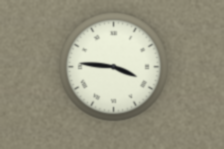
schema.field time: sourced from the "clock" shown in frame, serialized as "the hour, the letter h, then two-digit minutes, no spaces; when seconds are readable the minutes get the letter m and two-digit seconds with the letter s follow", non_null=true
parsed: 3h46
